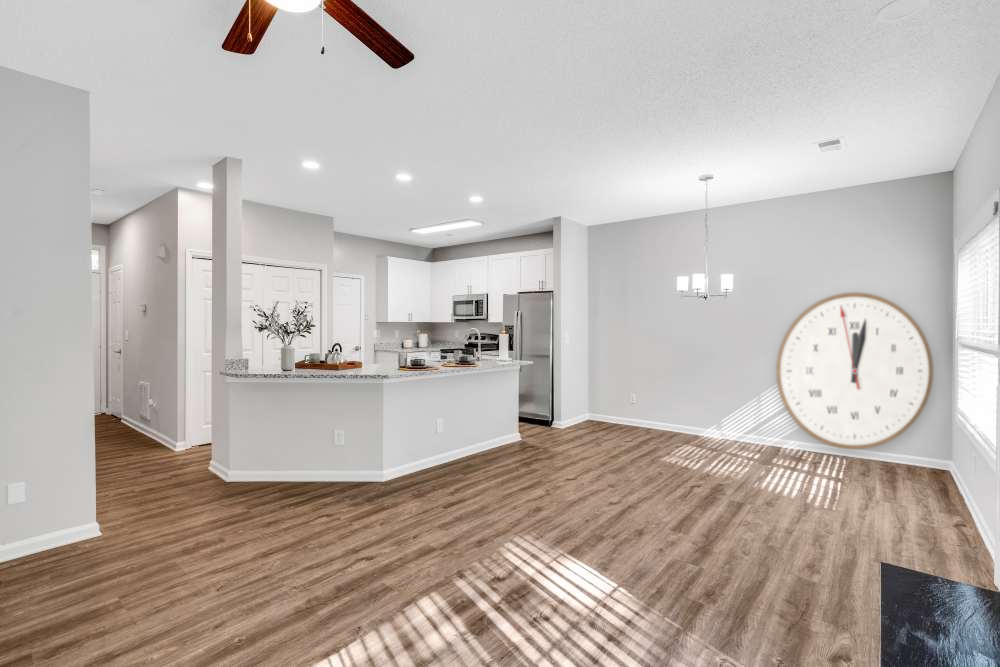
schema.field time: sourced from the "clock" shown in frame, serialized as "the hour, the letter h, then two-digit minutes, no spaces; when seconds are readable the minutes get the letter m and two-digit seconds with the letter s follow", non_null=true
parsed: 12h01m58s
